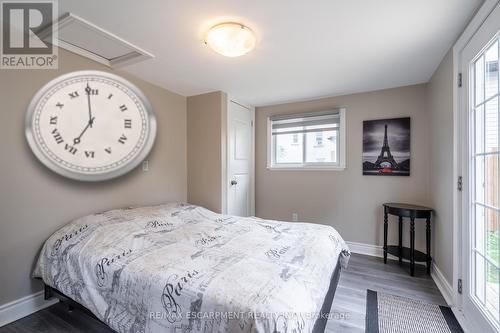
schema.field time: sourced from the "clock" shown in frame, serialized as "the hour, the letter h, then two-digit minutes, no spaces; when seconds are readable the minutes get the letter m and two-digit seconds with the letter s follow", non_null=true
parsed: 6h59
